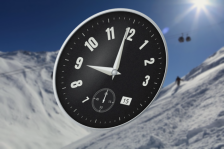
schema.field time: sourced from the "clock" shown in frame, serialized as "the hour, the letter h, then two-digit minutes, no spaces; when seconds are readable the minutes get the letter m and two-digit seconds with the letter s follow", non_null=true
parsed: 8h59
